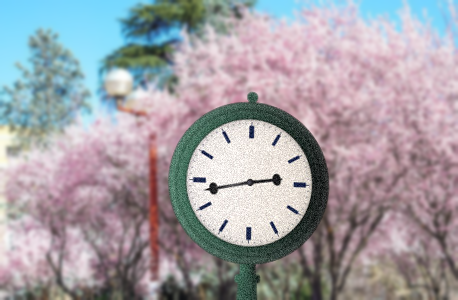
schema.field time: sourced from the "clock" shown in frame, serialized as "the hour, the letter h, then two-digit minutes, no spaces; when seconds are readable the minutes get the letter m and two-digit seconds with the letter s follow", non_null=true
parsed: 2h43
